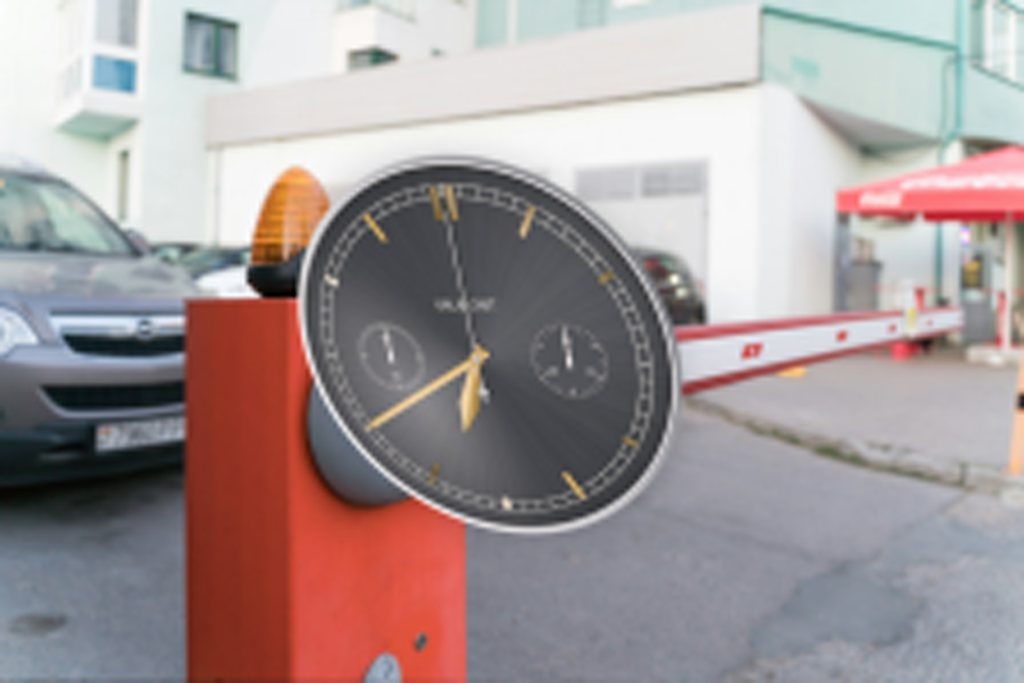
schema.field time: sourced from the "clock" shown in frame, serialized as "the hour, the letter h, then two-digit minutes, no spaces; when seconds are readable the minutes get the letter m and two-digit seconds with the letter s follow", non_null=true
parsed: 6h40
